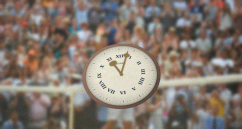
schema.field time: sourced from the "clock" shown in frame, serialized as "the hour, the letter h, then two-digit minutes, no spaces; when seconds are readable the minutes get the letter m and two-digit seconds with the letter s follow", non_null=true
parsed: 11h03
